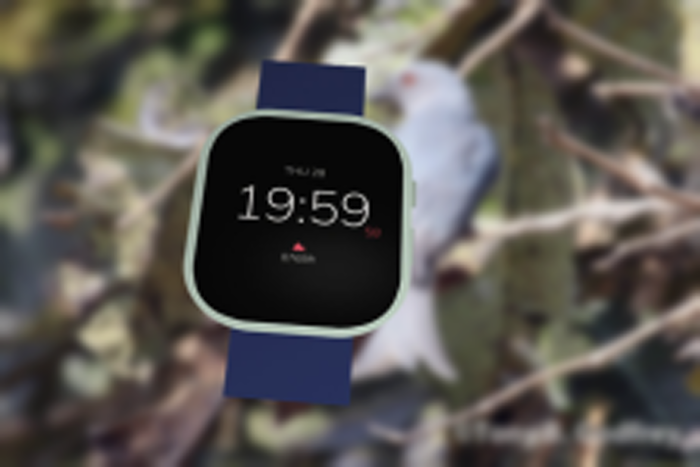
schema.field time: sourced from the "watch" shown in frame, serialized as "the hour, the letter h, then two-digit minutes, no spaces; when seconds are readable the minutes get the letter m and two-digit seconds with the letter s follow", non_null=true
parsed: 19h59
